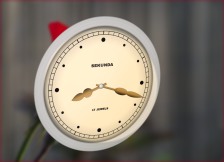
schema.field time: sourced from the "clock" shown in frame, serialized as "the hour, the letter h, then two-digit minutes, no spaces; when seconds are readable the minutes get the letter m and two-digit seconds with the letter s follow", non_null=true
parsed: 8h18
